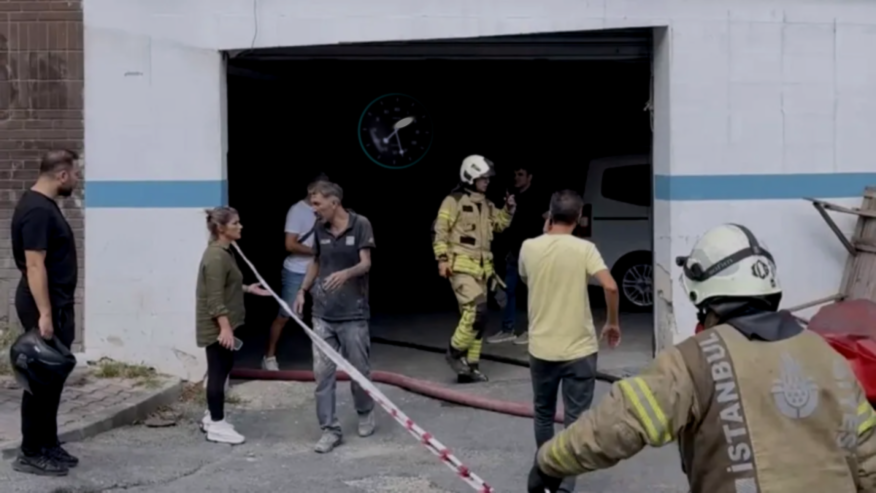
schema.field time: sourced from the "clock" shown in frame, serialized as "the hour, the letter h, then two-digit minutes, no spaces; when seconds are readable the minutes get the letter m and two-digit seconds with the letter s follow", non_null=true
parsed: 7h27
